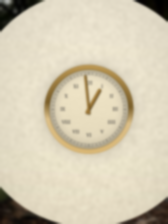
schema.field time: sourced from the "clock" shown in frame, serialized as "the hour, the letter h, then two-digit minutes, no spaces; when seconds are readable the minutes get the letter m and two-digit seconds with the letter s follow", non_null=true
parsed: 12h59
